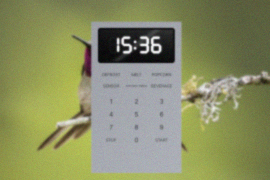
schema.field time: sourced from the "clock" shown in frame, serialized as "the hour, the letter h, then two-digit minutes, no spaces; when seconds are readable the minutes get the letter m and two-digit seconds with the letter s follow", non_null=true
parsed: 15h36
